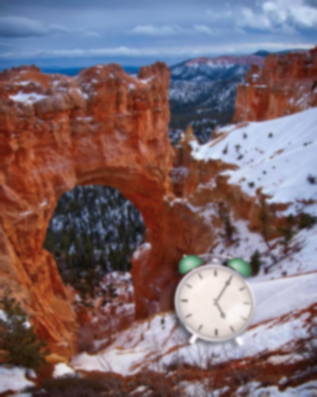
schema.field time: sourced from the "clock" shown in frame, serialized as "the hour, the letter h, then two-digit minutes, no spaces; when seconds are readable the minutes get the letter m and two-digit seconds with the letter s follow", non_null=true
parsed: 5h05
